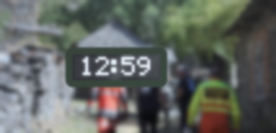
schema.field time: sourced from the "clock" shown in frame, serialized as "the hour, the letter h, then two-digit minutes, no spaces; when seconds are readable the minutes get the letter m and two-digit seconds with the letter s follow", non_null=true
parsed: 12h59
